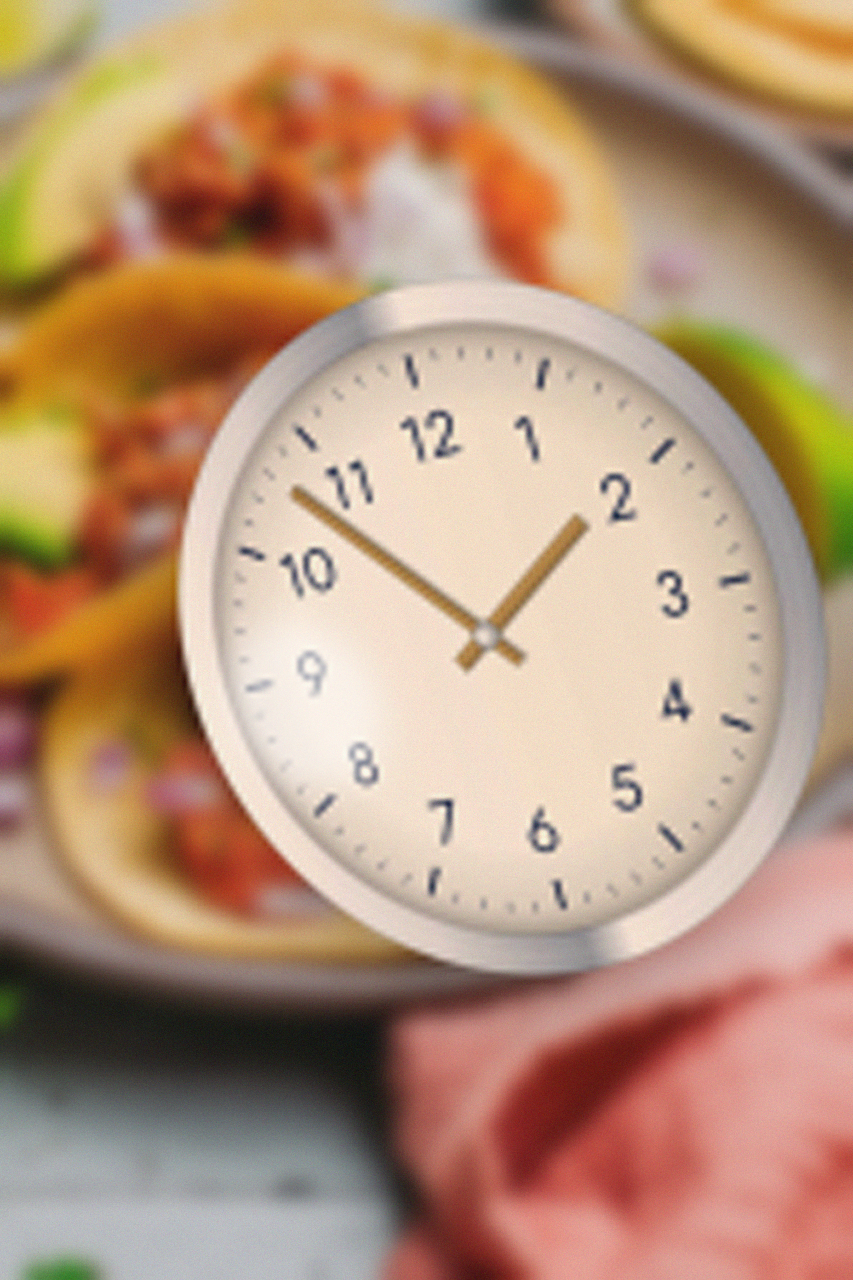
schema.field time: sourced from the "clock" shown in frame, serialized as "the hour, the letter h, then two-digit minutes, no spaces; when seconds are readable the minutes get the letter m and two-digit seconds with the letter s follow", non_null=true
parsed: 1h53
